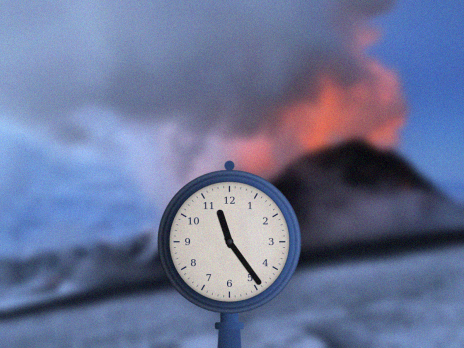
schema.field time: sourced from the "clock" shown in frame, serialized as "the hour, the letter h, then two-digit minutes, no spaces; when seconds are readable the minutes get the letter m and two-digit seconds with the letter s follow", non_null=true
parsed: 11h24
